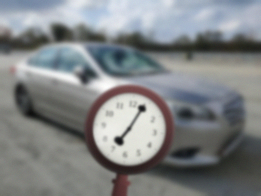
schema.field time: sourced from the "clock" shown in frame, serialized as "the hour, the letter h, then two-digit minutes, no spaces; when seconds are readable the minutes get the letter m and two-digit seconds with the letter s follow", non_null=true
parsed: 7h04
